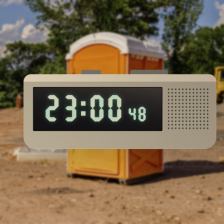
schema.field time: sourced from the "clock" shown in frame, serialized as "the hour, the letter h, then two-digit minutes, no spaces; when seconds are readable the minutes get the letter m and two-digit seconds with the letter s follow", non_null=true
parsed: 23h00m48s
